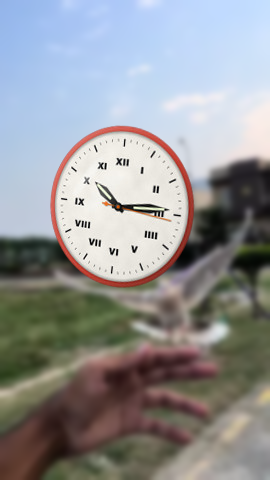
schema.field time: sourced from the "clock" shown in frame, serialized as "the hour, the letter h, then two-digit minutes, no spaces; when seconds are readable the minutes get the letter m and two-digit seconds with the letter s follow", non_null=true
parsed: 10h14m16s
